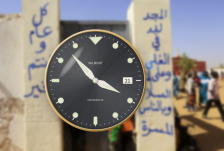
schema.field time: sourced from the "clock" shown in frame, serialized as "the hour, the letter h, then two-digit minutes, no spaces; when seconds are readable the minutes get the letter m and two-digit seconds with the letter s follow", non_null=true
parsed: 3h53
